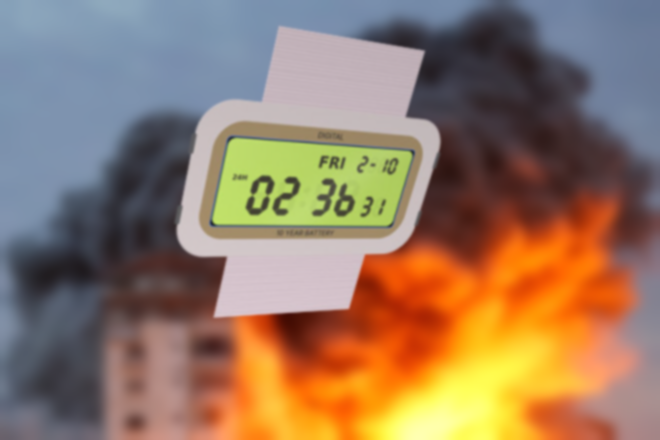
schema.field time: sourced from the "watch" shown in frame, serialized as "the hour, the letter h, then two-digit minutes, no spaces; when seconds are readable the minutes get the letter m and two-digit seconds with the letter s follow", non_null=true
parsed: 2h36m31s
